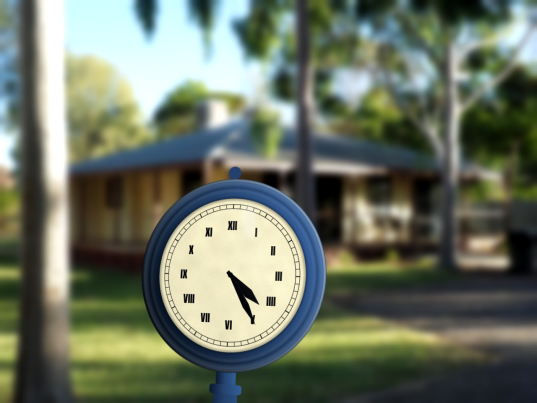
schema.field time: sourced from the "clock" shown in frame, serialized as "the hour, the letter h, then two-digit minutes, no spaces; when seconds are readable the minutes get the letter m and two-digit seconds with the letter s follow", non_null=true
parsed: 4h25
